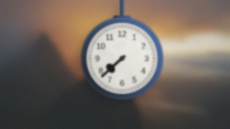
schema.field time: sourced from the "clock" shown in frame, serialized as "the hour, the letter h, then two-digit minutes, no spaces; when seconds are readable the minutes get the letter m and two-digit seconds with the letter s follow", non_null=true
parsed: 7h38
